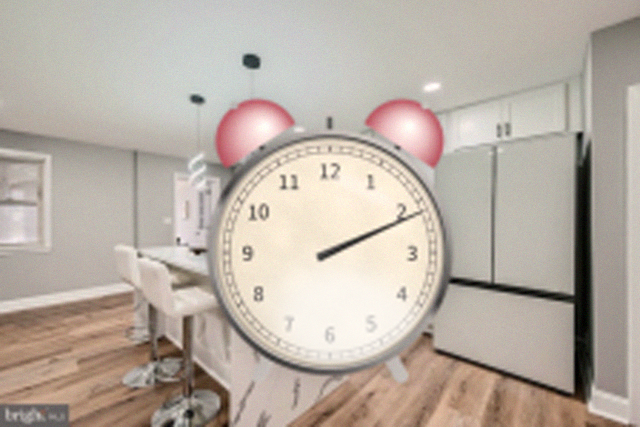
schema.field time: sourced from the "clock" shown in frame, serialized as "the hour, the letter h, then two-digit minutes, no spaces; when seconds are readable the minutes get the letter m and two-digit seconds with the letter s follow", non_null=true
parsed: 2h11
